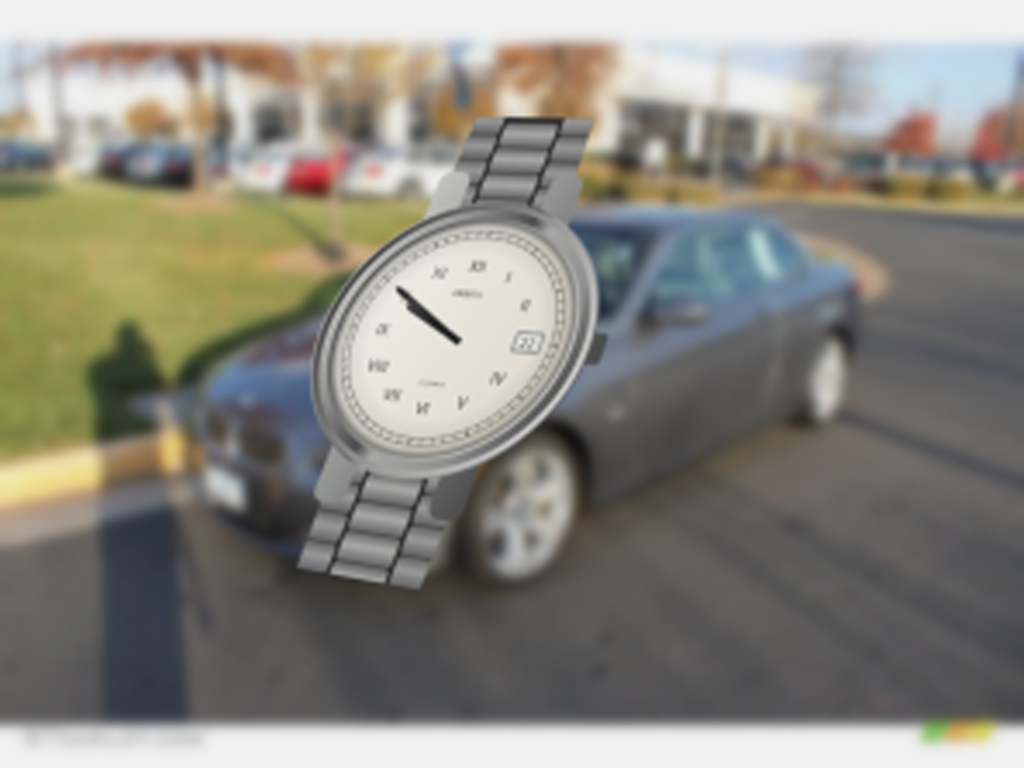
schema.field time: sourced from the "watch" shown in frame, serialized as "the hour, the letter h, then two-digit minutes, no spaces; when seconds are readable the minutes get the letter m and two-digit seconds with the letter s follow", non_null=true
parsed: 9h50
